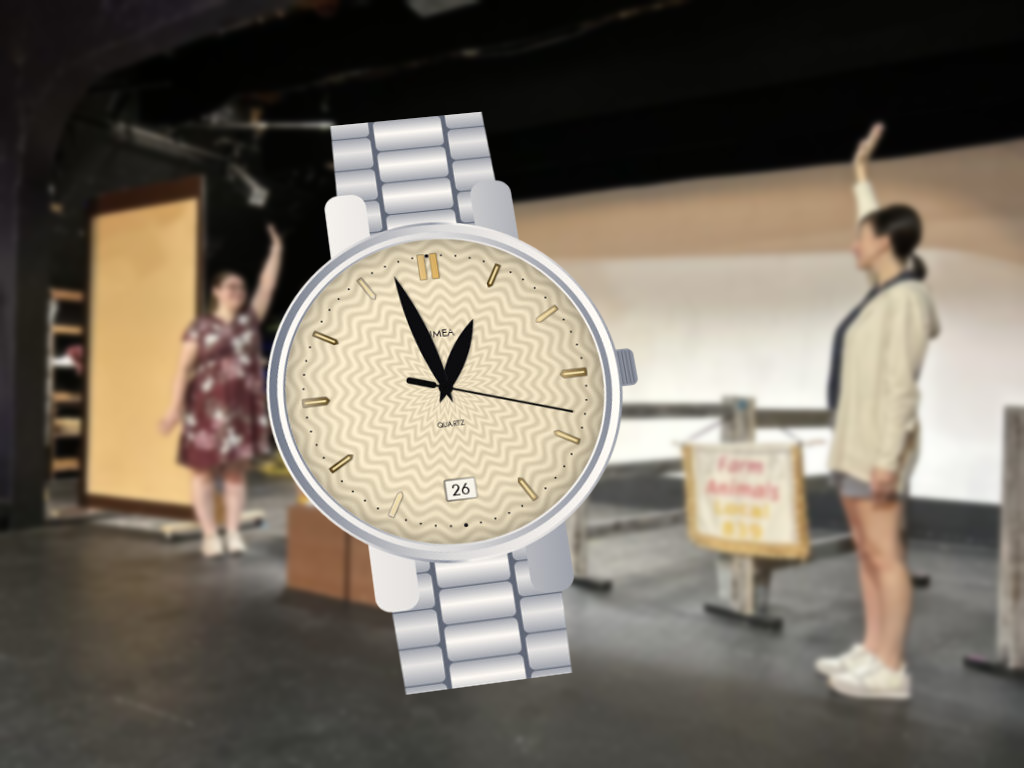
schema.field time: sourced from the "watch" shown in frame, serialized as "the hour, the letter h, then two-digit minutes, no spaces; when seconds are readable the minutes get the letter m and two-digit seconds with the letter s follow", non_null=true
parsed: 12h57m18s
